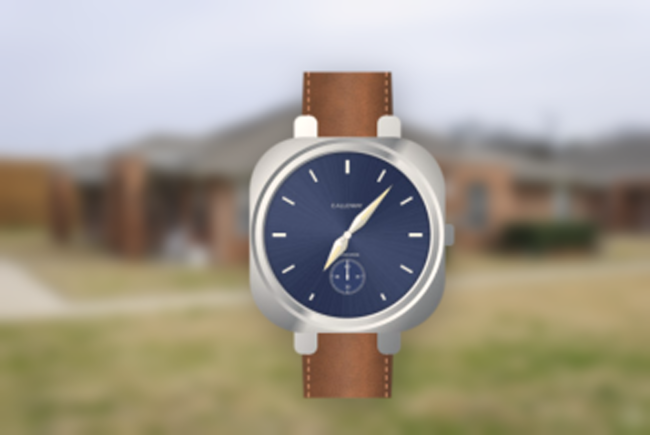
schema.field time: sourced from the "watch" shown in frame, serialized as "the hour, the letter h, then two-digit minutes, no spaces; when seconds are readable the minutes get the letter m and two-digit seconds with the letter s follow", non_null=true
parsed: 7h07
